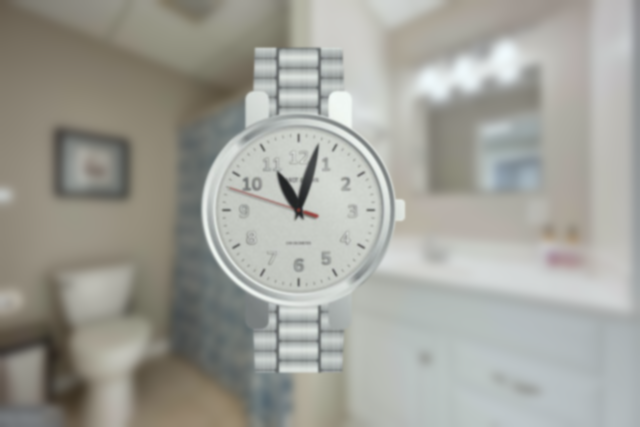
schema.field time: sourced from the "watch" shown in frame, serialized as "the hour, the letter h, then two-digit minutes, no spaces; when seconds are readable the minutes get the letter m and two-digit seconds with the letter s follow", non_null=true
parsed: 11h02m48s
